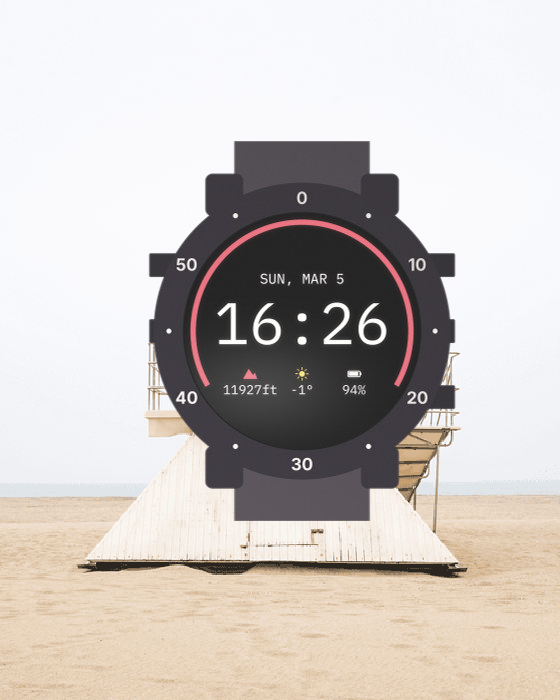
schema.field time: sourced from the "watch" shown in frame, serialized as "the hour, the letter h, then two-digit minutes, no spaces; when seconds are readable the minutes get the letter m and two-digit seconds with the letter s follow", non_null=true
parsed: 16h26
